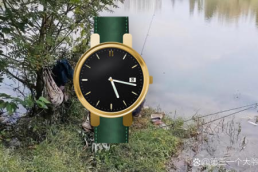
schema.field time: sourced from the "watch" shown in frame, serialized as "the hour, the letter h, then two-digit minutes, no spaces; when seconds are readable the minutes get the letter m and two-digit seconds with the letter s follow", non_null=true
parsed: 5h17
